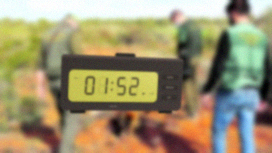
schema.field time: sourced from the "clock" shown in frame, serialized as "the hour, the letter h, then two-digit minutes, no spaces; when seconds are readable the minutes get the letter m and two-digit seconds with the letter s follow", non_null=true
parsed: 1h52
